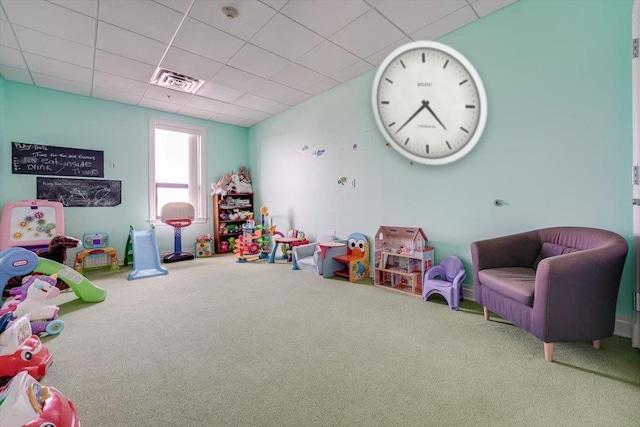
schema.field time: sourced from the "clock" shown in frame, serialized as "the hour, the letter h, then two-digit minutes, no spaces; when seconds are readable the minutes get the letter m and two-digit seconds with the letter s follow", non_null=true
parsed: 4h38
